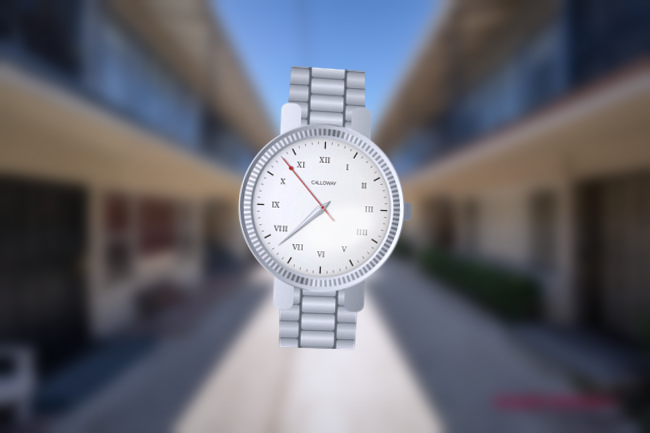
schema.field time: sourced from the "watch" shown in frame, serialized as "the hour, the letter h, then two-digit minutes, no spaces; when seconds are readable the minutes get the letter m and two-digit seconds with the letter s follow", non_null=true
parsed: 7h37m53s
